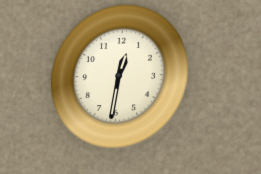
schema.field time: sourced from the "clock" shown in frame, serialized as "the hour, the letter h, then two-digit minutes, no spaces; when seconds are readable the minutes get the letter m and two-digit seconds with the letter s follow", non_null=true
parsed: 12h31
